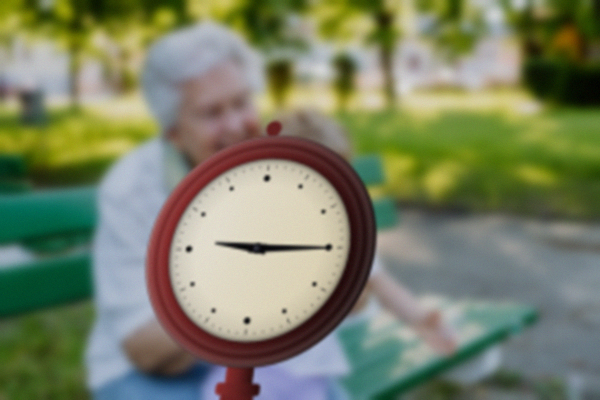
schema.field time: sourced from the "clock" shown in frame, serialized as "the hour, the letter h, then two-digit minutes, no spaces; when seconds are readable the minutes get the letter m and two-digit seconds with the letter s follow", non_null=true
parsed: 9h15
